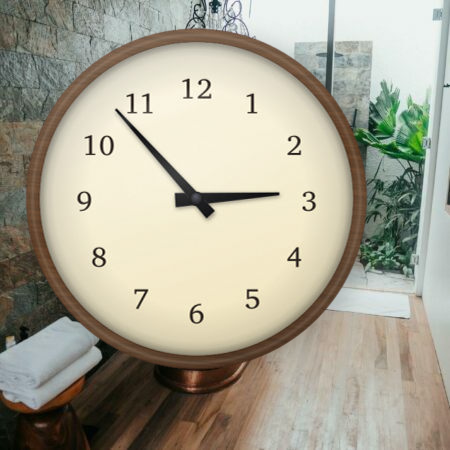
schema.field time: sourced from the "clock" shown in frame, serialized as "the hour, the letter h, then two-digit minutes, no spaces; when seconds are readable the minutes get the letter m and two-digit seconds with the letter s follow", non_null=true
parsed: 2h53
